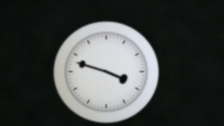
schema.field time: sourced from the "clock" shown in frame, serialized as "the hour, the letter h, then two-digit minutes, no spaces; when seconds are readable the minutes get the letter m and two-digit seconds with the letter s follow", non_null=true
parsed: 3h48
